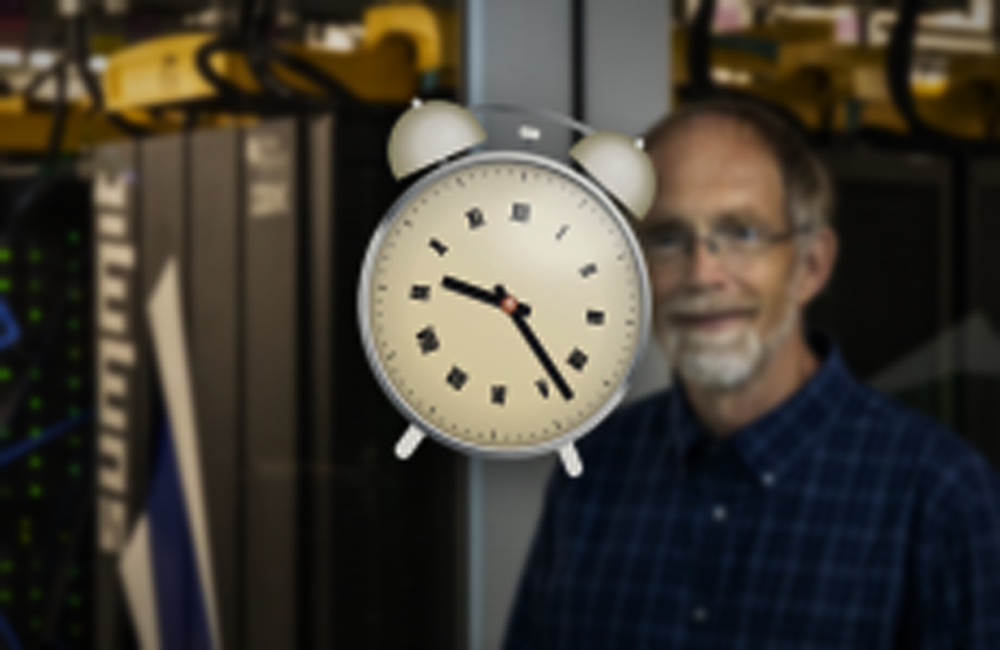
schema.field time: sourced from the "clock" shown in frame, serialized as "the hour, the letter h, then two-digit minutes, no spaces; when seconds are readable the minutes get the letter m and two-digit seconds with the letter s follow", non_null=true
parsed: 9h23
